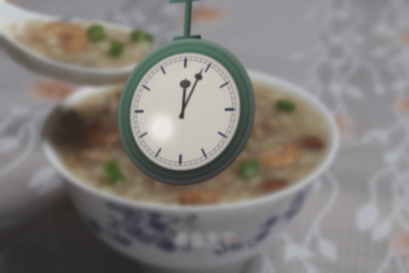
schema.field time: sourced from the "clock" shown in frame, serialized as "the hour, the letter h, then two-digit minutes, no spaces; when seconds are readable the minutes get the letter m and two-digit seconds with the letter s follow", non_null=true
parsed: 12h04
